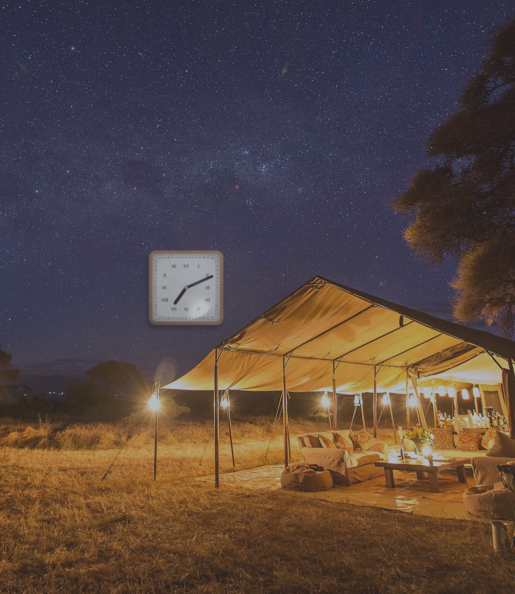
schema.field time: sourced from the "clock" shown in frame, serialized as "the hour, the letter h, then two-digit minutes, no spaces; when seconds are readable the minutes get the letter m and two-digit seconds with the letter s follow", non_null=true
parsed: 7h11
